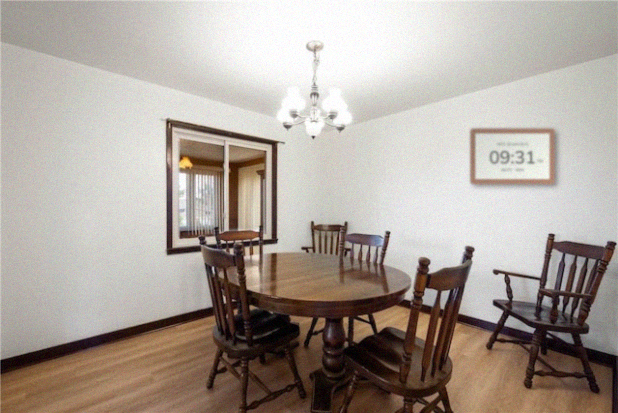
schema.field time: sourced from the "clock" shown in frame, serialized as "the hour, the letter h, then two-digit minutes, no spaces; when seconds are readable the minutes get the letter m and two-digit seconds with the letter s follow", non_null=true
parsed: 9h31
